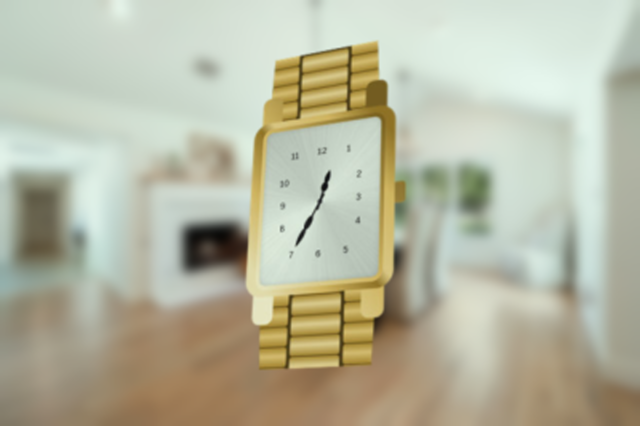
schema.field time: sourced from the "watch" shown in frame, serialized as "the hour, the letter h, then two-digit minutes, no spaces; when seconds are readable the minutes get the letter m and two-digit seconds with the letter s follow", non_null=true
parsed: 12h35
